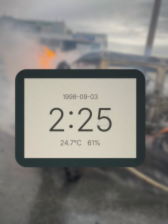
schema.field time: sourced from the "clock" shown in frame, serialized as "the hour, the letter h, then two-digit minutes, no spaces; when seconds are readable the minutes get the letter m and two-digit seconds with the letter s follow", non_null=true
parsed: 2h25
